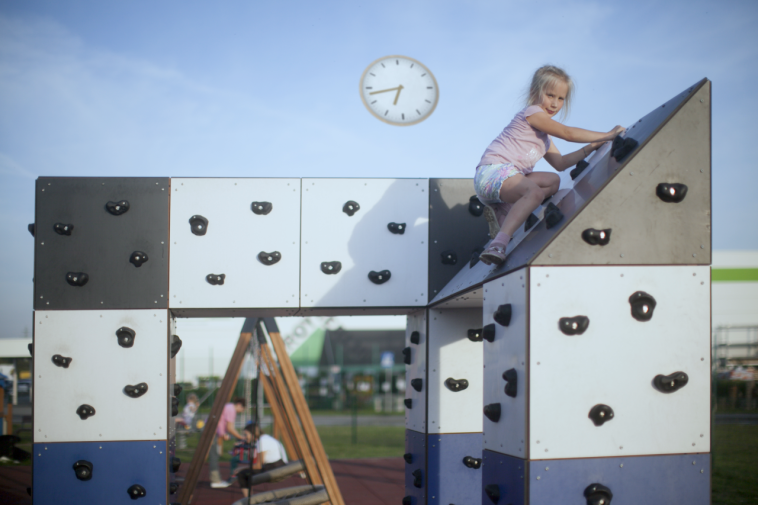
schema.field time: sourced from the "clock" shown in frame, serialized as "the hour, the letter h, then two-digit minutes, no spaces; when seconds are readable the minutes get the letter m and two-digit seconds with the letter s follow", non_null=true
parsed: 6h43
